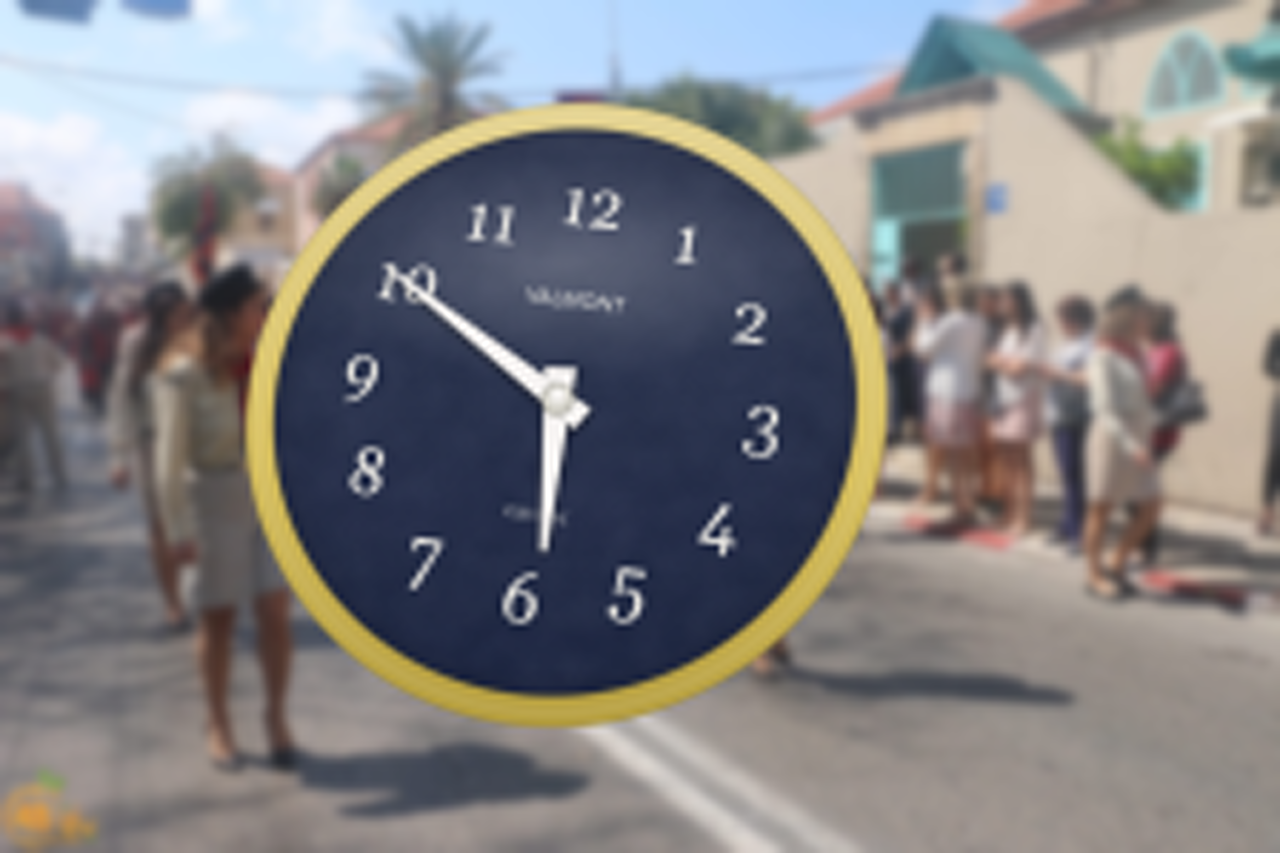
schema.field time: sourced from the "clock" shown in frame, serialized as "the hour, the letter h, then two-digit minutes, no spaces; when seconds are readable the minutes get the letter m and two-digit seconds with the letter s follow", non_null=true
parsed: 5h50
